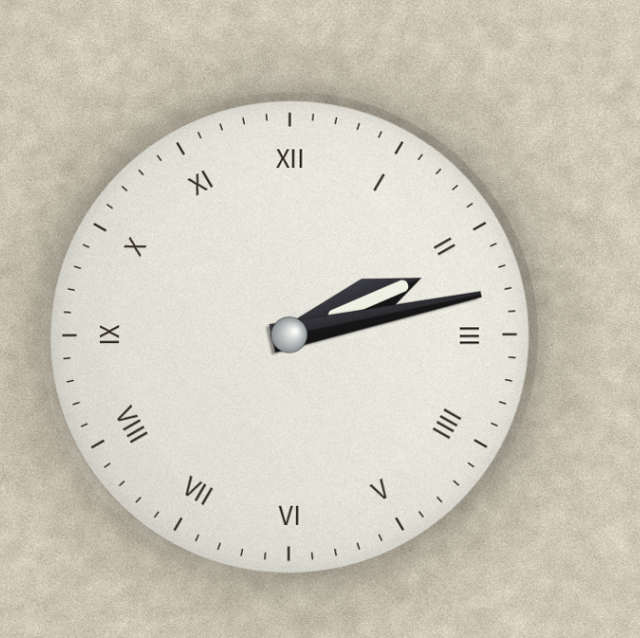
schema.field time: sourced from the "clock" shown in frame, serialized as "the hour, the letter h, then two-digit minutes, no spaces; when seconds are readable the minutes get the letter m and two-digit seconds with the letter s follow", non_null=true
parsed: 2h13
